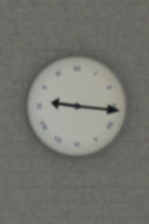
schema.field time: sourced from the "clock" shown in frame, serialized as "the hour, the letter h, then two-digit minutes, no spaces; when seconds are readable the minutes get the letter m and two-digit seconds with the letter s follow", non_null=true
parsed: 9h16
